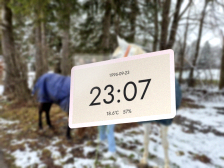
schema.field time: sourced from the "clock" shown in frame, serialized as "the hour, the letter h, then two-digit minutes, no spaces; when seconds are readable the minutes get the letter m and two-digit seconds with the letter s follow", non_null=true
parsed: 23h07
